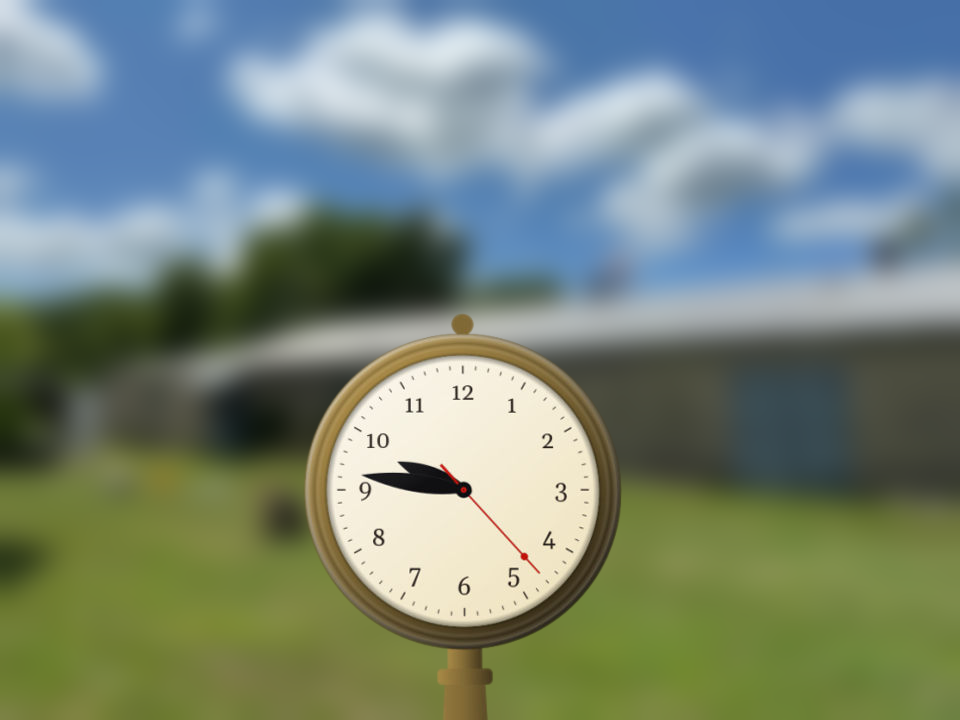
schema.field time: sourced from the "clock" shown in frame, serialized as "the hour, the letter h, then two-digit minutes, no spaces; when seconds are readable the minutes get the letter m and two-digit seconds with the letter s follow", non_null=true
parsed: 9h46m23s
